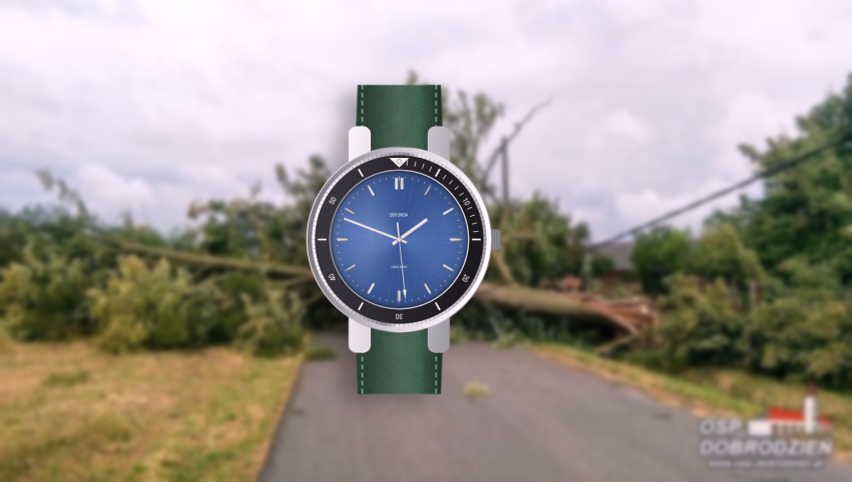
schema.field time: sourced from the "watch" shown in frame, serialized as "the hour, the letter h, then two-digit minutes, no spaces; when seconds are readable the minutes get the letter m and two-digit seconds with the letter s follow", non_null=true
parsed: 1h48m29s
